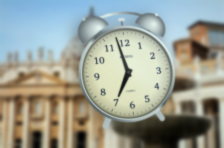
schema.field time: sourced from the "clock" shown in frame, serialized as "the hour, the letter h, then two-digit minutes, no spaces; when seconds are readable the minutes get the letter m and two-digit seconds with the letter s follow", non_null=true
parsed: 6h58
